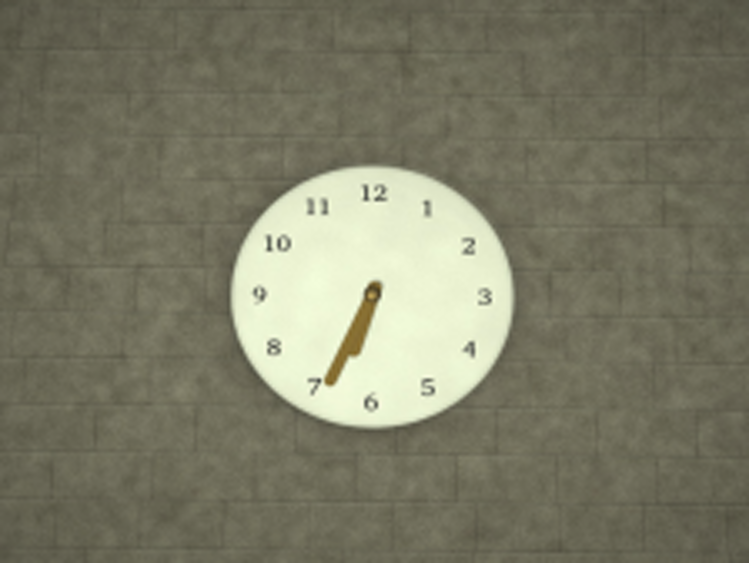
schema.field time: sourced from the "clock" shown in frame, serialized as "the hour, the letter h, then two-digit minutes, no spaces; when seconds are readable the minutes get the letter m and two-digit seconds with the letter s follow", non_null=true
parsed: 6h34
